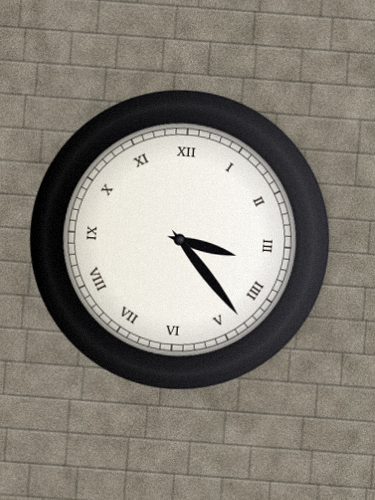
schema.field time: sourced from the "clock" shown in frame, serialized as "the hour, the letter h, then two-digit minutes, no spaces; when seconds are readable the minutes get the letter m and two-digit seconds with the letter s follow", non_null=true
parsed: 3h23
